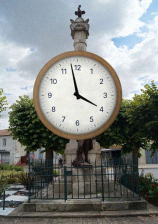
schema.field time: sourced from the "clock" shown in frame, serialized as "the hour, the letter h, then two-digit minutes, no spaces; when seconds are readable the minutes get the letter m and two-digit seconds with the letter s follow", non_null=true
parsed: 3h58
